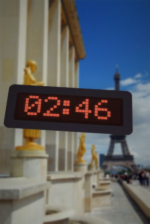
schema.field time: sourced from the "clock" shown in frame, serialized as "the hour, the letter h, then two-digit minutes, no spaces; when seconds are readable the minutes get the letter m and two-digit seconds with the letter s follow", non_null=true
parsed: 2h46
